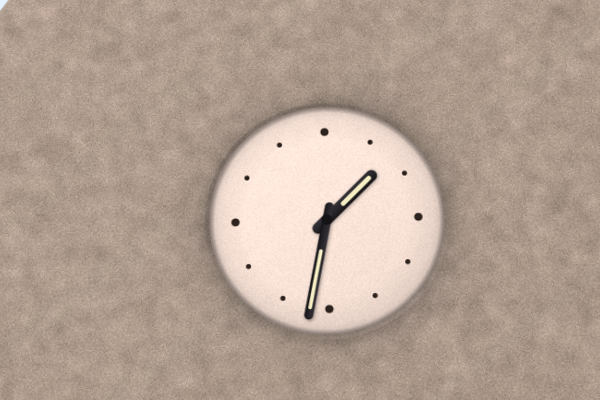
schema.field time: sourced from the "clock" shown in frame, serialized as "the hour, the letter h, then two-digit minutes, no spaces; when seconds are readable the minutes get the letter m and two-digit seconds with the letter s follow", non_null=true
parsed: 1h32
